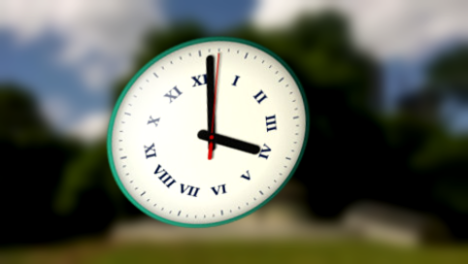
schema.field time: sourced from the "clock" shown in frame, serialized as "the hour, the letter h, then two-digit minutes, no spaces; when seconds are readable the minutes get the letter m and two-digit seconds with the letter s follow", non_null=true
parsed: 4h01m02s
